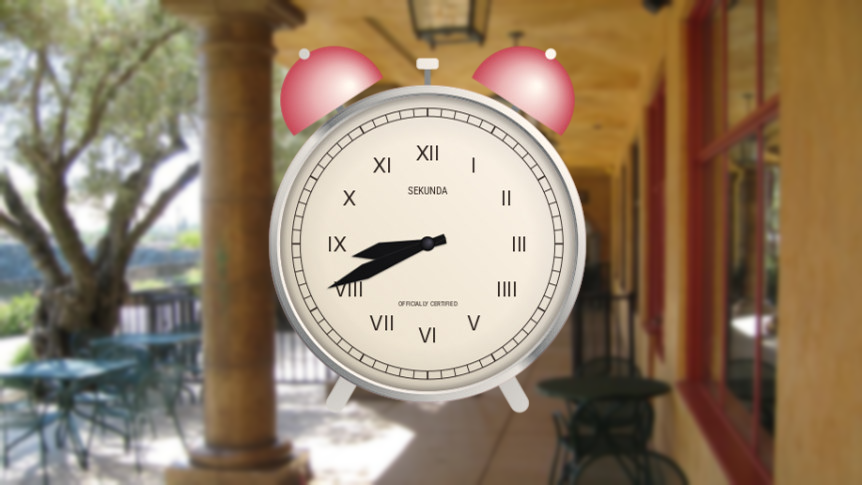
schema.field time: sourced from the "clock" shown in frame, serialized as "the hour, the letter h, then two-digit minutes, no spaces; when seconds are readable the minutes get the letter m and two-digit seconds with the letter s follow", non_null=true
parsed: 8h41
